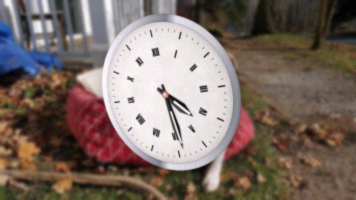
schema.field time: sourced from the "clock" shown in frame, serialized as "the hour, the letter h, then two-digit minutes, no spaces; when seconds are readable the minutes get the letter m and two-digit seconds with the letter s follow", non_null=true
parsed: 4h29
